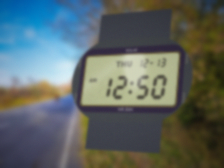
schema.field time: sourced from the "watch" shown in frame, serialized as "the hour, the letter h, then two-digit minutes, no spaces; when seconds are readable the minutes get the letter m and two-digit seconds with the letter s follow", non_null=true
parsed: 12h50
